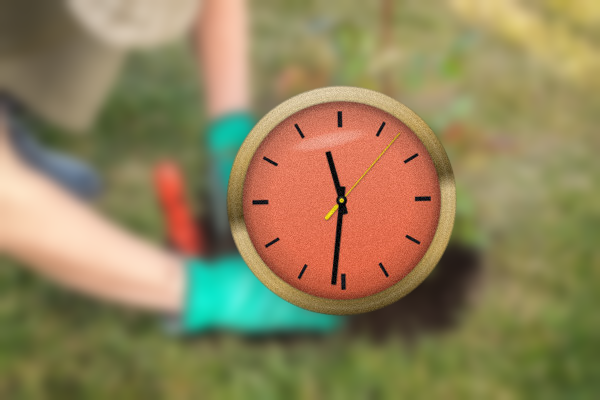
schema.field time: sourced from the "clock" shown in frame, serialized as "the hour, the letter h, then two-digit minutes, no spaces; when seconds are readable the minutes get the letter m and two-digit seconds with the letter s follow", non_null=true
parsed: 11h31m07s
